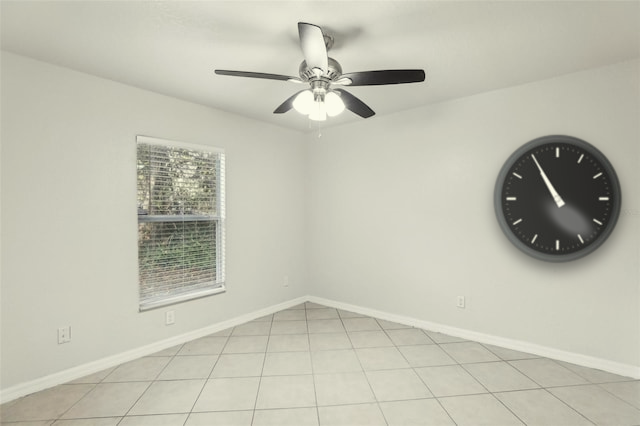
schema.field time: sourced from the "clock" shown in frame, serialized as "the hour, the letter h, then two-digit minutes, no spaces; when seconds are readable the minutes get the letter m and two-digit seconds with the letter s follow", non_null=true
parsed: 10h55
